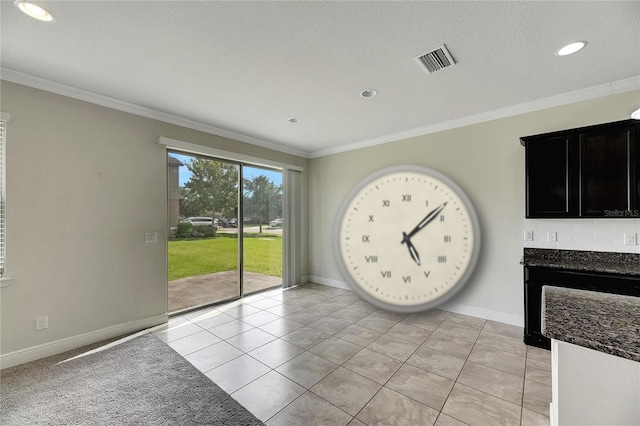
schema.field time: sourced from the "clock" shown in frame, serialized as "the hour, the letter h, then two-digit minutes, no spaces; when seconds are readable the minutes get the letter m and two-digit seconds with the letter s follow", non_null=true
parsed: 5h08
